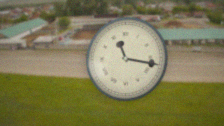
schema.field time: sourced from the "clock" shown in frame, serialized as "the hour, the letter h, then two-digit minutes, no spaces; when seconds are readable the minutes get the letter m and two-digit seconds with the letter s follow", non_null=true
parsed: 11h17
